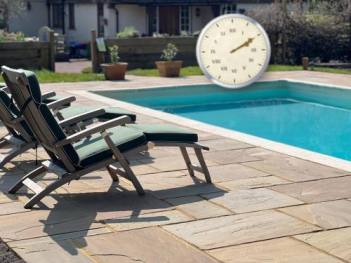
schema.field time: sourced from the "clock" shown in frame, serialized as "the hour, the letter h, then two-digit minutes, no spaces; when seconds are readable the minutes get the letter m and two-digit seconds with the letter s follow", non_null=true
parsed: 2h10
